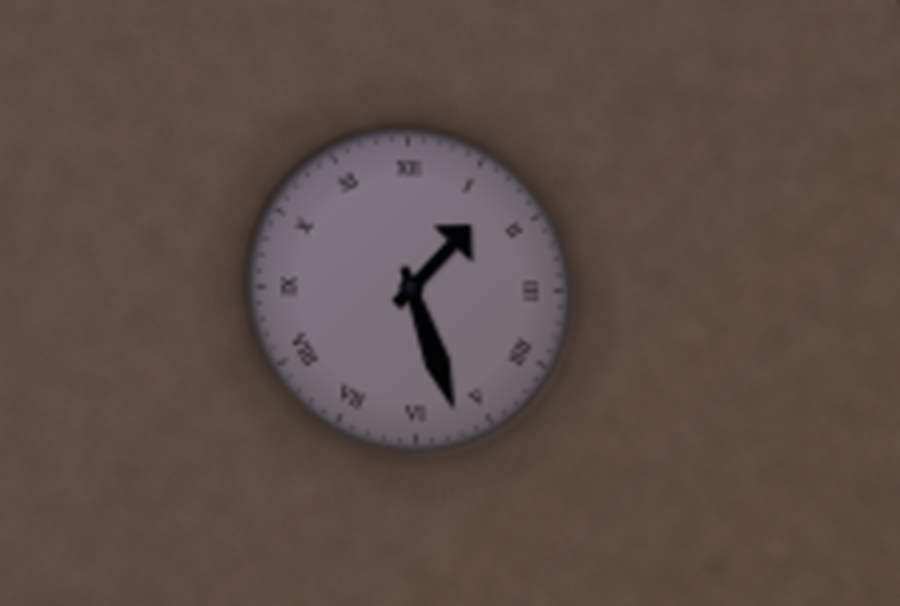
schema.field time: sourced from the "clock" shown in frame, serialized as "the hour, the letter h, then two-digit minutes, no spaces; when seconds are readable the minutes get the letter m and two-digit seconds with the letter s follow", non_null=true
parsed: 1h27
